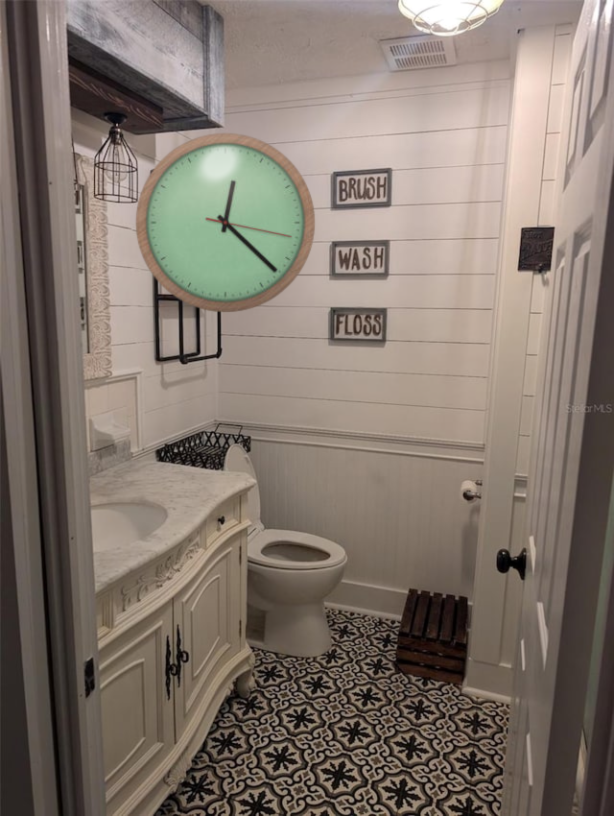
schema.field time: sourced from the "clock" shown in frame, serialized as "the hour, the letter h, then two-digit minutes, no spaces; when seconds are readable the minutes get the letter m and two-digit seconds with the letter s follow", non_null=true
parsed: 12h22m17s
